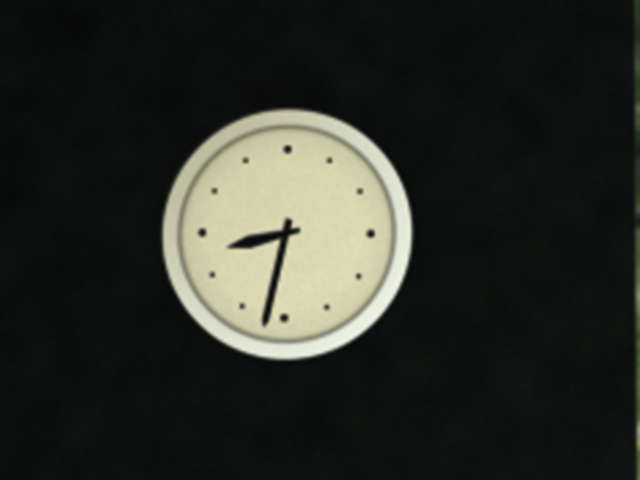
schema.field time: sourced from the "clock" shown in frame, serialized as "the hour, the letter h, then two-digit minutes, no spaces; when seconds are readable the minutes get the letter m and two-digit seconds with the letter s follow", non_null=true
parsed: 8h32
